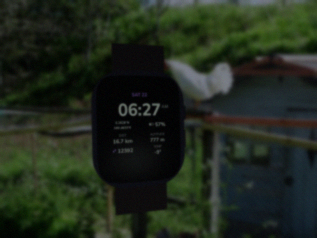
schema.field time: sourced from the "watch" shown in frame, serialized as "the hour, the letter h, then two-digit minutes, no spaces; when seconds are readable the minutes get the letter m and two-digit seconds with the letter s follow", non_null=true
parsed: 6h27
